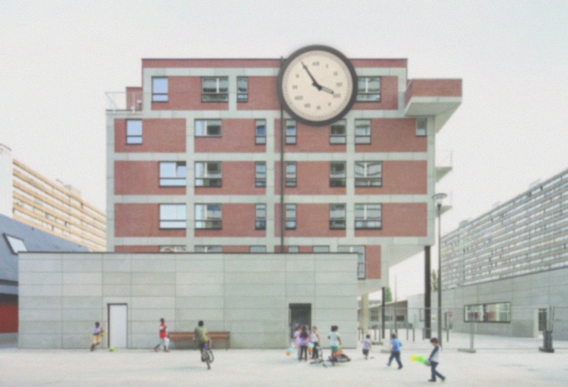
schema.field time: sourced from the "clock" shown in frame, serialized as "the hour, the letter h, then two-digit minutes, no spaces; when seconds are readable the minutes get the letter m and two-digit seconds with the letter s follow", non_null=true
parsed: 3h55
